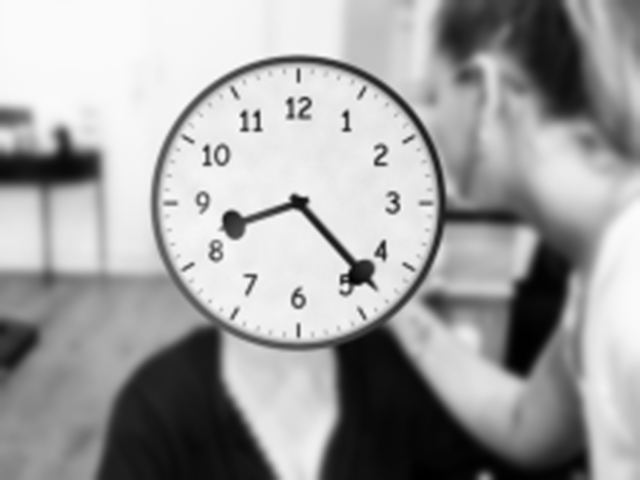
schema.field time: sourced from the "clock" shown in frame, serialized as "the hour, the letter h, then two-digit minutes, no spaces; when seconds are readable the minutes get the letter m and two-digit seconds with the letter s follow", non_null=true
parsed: 8h23
